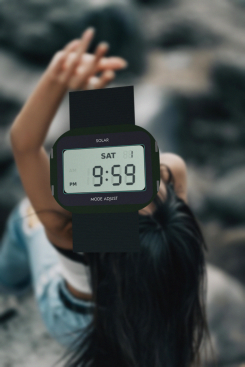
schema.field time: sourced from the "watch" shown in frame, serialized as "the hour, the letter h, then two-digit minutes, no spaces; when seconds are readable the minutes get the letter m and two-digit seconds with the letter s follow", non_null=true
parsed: 9h59
